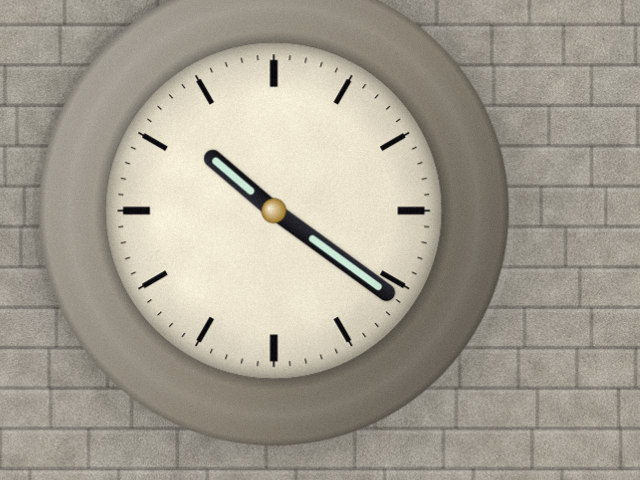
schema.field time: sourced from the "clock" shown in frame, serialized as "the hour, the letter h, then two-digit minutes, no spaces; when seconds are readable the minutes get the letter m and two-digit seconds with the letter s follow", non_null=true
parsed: 10h21
